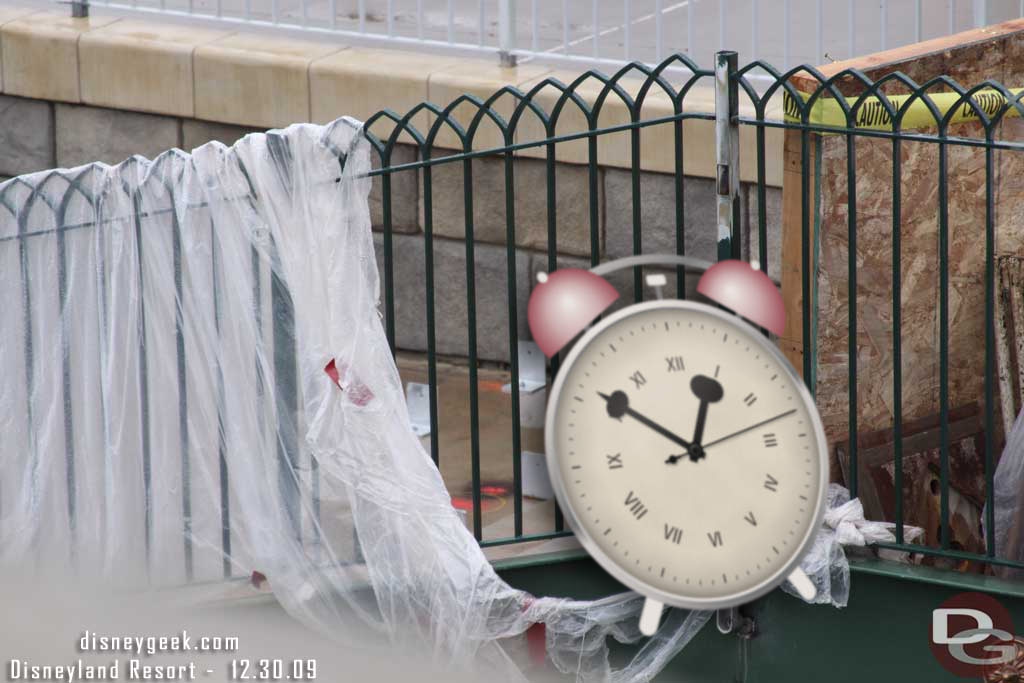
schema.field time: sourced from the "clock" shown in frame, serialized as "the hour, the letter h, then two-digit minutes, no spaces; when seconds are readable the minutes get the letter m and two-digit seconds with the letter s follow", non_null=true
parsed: 12h51m13s
